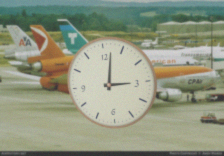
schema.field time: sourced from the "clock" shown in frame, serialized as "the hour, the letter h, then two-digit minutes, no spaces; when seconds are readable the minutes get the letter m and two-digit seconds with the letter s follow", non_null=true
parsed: 3h02
